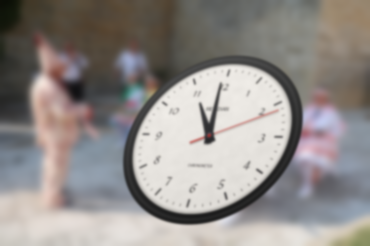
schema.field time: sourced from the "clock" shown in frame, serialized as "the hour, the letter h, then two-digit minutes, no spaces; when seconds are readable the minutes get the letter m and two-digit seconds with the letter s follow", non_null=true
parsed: 10h59m11s
